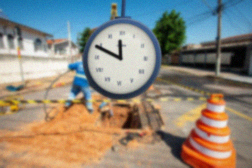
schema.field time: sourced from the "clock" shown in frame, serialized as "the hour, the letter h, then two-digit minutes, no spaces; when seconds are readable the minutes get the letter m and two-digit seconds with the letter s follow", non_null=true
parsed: 11h49
